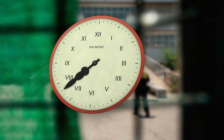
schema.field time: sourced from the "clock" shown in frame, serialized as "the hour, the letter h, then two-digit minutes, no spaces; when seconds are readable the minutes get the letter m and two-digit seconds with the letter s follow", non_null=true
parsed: 7h38
